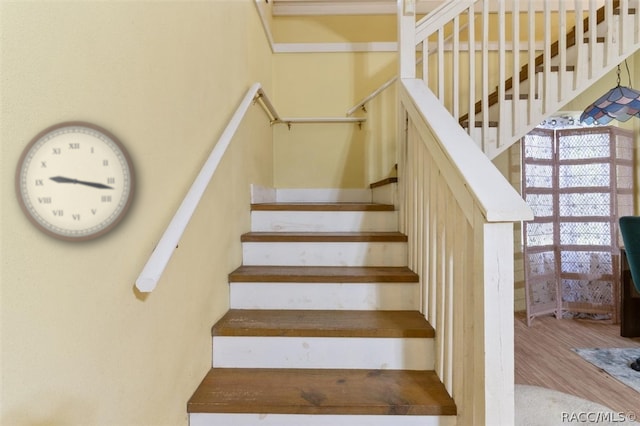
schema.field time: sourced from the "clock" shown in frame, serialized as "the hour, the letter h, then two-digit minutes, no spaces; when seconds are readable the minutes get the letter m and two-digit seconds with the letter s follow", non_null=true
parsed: 9h17
